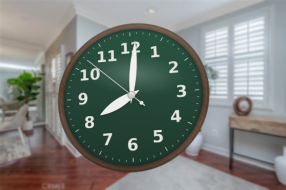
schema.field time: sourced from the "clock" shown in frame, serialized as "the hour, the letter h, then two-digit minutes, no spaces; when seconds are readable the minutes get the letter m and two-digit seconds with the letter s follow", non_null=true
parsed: 8h00m52s
